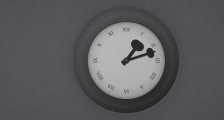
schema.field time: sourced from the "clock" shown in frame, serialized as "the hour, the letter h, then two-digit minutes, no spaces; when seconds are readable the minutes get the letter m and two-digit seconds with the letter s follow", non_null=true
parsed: 1h12
